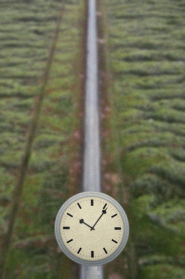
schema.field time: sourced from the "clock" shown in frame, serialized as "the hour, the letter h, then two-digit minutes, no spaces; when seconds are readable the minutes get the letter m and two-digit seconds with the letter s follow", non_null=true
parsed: 10h06
